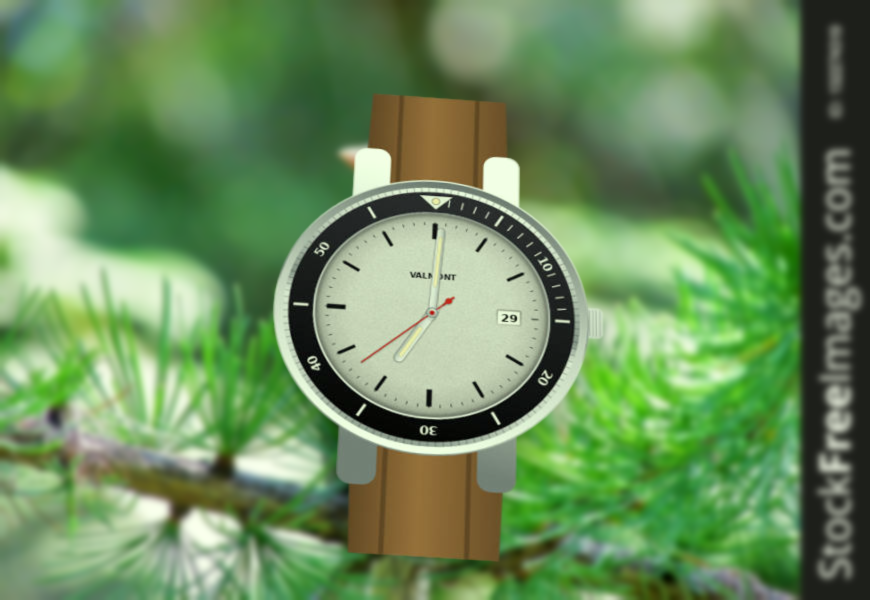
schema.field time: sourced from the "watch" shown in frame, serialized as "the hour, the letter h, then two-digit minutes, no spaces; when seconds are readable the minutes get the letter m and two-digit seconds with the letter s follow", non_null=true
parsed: 7h00m38s
